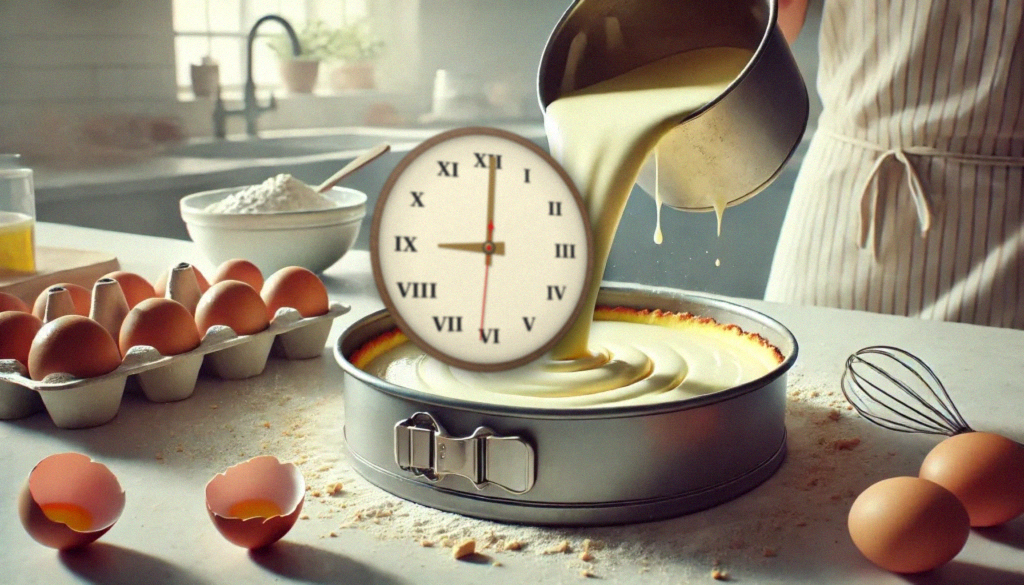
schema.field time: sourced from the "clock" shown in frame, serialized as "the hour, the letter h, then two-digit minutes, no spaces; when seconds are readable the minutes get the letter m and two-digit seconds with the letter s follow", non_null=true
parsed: 9h00m31s
